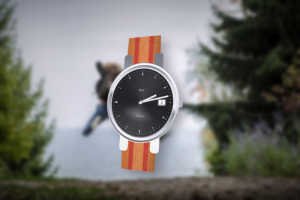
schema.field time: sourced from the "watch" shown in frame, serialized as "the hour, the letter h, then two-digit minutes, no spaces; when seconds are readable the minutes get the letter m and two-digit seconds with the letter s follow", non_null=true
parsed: 2h13
